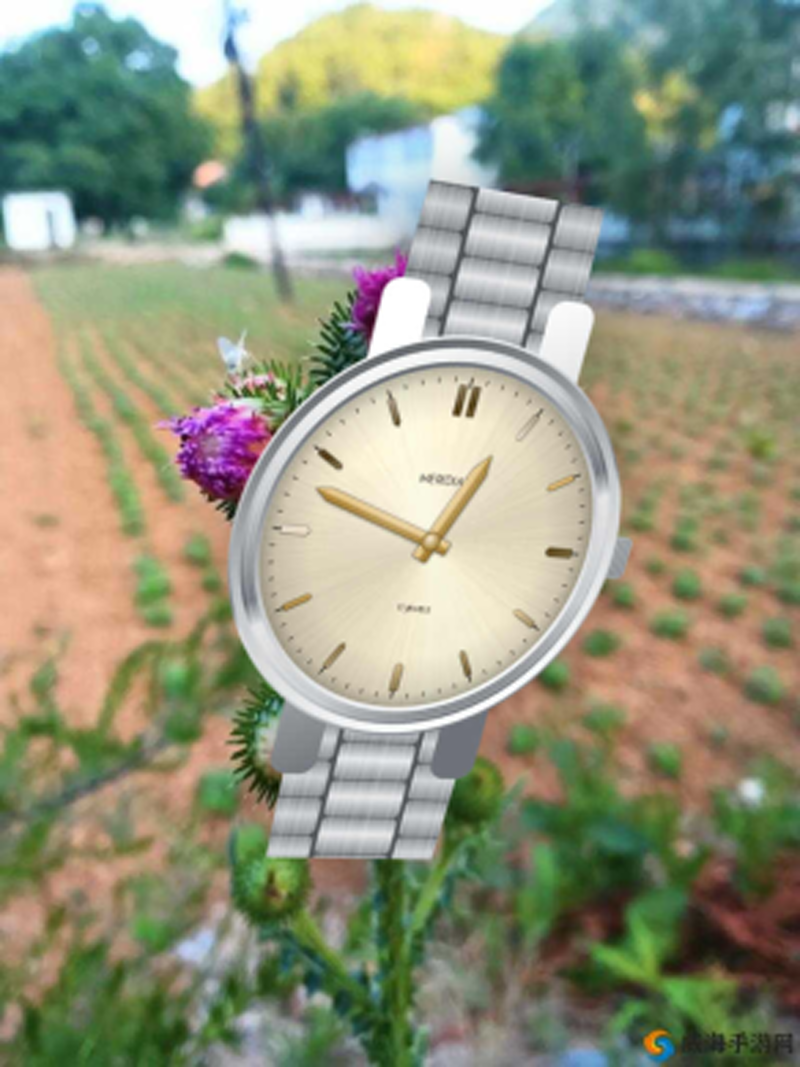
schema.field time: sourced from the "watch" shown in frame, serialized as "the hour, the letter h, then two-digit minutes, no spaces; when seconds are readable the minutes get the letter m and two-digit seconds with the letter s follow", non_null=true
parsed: 12h48
